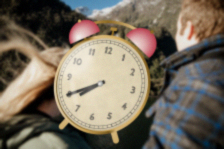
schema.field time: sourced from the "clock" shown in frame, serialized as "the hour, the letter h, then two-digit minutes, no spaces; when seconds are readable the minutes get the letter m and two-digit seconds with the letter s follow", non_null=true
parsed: 7h40
